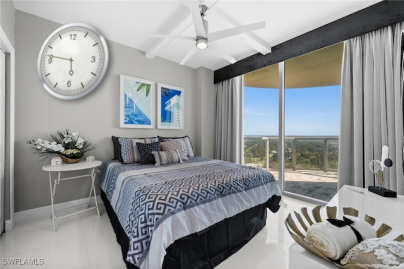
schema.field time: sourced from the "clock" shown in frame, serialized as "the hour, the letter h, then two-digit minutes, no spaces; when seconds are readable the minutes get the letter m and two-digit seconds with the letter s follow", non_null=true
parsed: 5h47
